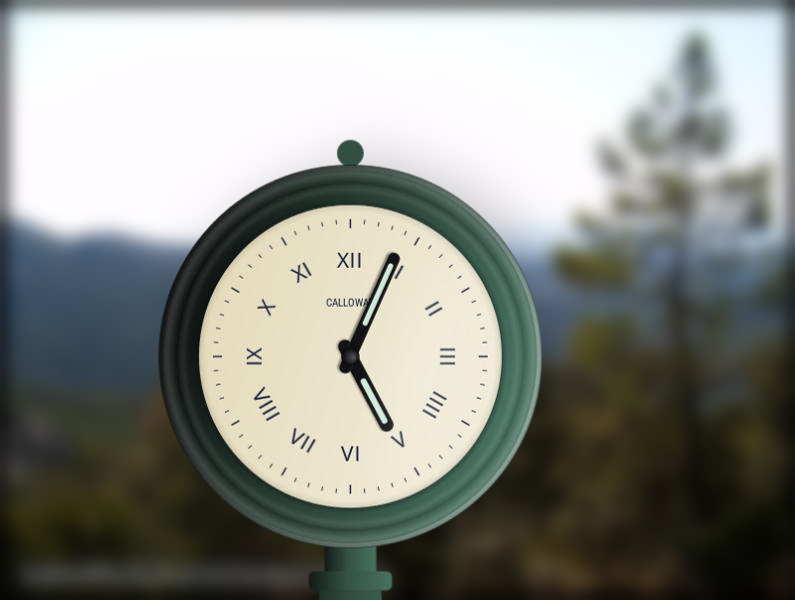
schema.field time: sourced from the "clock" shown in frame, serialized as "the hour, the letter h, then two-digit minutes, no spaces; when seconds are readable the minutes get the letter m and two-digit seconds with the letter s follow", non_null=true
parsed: 5h04
